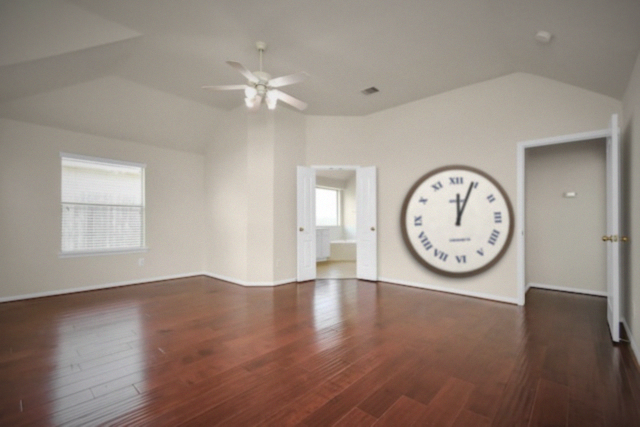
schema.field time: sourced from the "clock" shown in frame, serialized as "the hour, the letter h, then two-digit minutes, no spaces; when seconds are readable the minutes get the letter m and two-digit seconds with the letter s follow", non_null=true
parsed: 12h04
